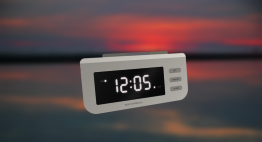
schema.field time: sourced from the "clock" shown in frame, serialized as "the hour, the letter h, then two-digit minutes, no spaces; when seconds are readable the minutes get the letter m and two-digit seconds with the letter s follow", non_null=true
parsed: 12h05
